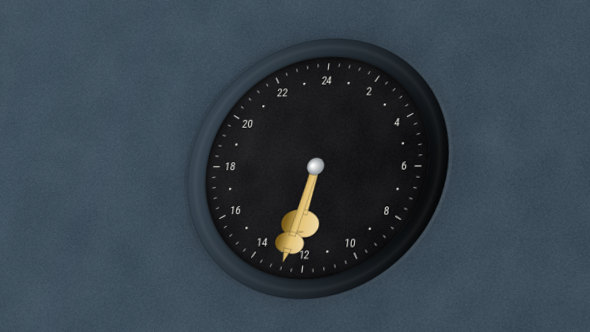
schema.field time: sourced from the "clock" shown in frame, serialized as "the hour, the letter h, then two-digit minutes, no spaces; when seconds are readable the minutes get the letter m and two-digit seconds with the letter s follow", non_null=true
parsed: 12h32
